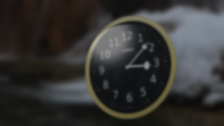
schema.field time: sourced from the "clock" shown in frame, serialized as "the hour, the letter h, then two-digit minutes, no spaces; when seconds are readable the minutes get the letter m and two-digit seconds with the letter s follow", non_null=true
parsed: 3h08
